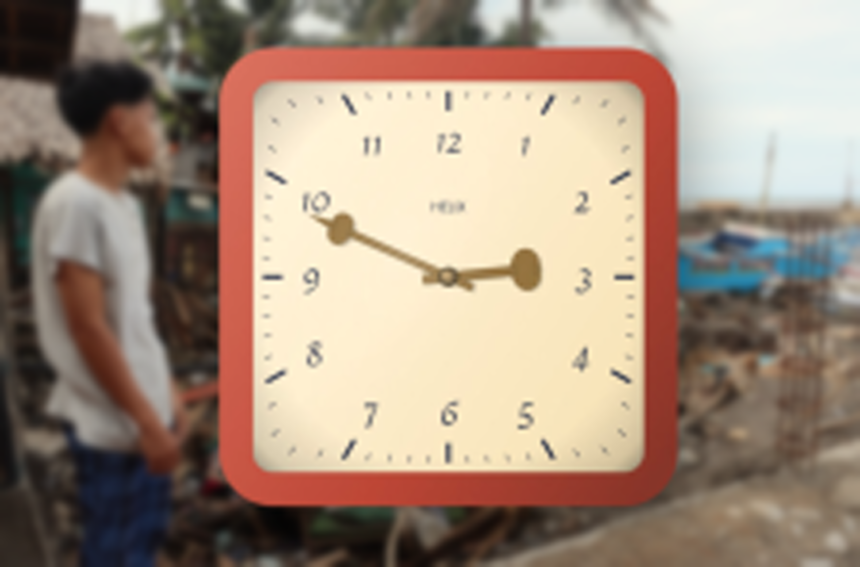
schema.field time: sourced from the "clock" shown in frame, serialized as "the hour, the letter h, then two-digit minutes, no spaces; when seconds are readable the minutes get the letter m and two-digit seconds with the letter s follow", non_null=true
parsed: 2h49
